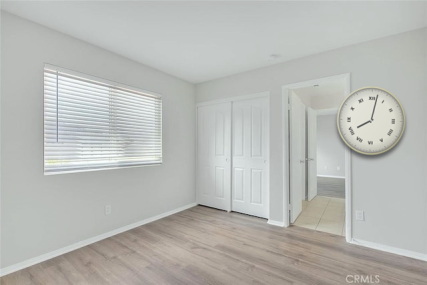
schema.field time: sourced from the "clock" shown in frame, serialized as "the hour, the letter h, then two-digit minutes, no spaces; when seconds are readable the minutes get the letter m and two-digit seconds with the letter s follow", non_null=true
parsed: 8h02
